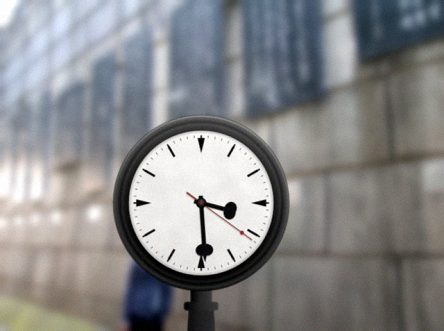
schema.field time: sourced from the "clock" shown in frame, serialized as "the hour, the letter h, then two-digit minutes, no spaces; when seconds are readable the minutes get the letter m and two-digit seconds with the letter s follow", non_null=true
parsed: 3h29m21s
